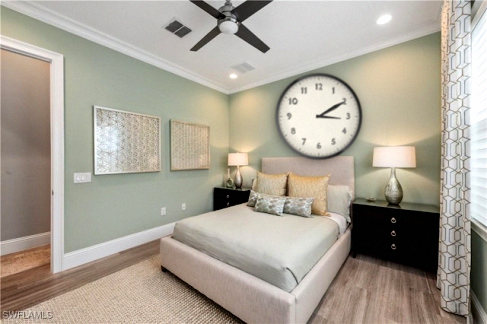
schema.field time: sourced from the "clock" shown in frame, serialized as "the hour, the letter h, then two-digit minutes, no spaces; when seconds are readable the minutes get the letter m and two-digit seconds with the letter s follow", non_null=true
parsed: 3h10
